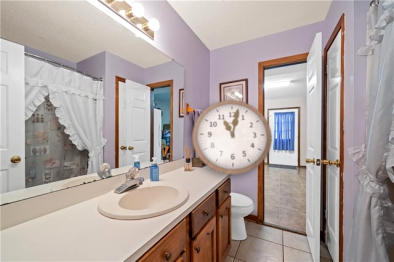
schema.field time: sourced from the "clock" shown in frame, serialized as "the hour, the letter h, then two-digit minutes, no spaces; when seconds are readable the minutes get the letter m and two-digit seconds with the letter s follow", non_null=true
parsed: 11h02
